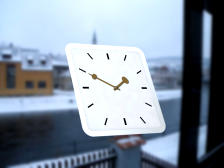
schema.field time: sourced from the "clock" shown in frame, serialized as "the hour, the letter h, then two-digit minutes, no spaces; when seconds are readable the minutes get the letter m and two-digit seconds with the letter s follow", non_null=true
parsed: 1h50
